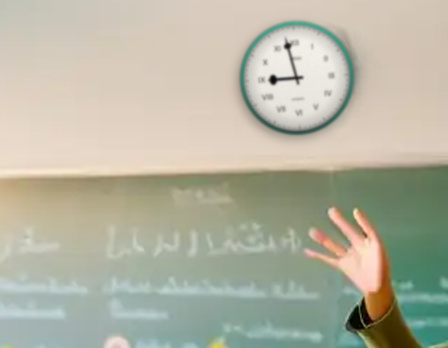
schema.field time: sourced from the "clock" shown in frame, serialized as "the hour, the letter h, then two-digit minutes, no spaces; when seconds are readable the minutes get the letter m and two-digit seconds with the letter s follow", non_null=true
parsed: 8h58
